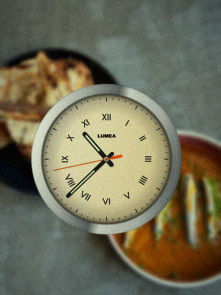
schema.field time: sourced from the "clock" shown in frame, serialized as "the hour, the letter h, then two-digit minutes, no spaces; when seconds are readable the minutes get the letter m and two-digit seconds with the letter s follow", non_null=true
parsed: 10h37m43s
